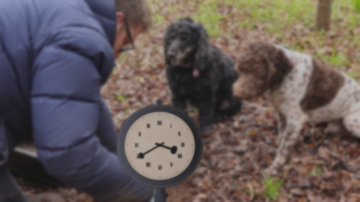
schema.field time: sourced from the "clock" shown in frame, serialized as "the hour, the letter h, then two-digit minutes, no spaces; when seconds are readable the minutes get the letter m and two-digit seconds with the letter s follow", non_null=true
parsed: 3h40
